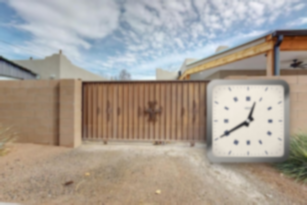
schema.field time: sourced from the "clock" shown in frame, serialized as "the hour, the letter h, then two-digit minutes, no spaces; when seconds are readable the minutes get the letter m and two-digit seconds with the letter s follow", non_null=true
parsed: 12h40
